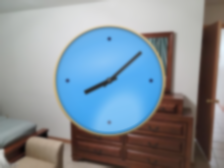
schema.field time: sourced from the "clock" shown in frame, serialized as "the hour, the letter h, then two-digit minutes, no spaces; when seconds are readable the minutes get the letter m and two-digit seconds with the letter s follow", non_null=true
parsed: 8h08
